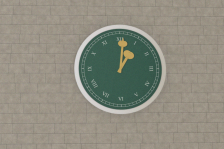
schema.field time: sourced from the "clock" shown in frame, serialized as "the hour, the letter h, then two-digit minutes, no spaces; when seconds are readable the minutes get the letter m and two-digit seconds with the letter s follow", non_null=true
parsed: 1h01
